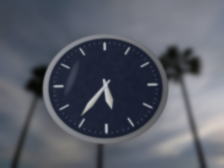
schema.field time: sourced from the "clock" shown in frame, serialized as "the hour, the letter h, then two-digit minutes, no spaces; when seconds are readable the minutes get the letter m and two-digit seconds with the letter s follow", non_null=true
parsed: 5h36
